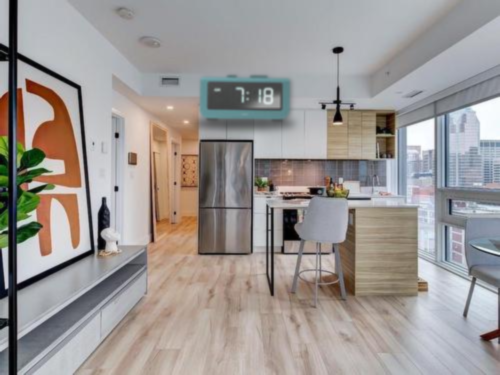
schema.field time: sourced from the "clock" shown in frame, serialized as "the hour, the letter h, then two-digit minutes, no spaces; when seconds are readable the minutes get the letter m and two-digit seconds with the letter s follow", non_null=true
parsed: 7h18
